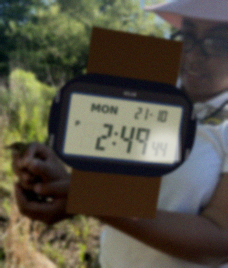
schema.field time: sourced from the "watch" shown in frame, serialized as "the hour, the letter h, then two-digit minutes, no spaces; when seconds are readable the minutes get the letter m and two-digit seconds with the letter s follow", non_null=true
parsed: 2h49m44s
